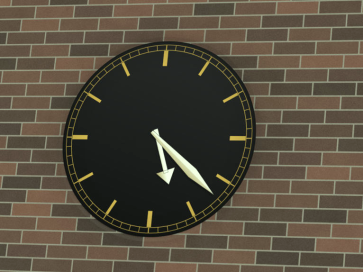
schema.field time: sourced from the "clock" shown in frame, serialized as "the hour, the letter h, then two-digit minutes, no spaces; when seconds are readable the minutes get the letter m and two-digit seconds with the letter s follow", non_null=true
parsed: 5h22
